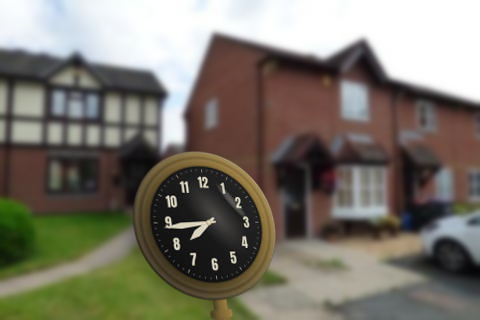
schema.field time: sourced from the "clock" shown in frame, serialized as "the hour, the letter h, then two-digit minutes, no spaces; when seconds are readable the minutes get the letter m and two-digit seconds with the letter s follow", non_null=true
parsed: 7h44
